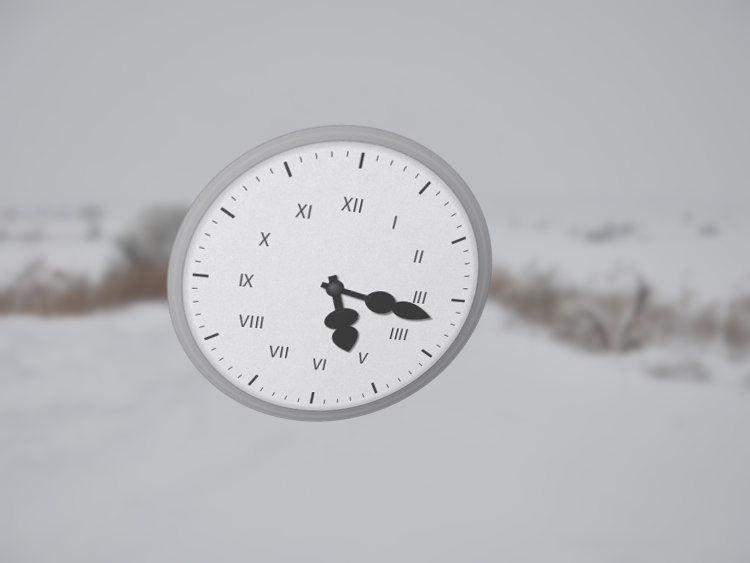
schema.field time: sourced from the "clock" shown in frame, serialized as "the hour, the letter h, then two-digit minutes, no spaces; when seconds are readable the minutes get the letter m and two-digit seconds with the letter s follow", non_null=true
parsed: 5h17
